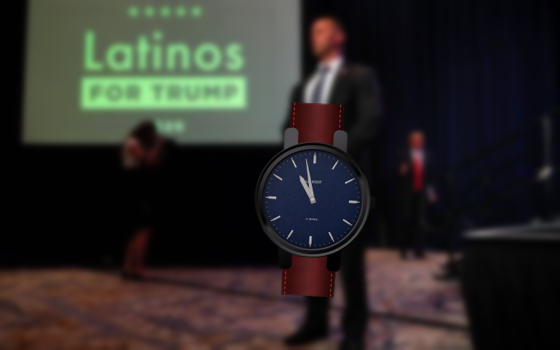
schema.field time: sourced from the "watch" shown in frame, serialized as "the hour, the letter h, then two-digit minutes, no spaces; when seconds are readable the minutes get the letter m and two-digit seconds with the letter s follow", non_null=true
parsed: 10h58
